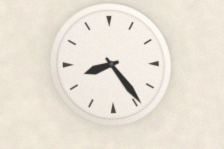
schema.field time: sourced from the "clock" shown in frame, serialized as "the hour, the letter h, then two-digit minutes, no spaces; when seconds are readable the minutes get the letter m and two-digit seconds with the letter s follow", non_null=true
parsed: 8h24
